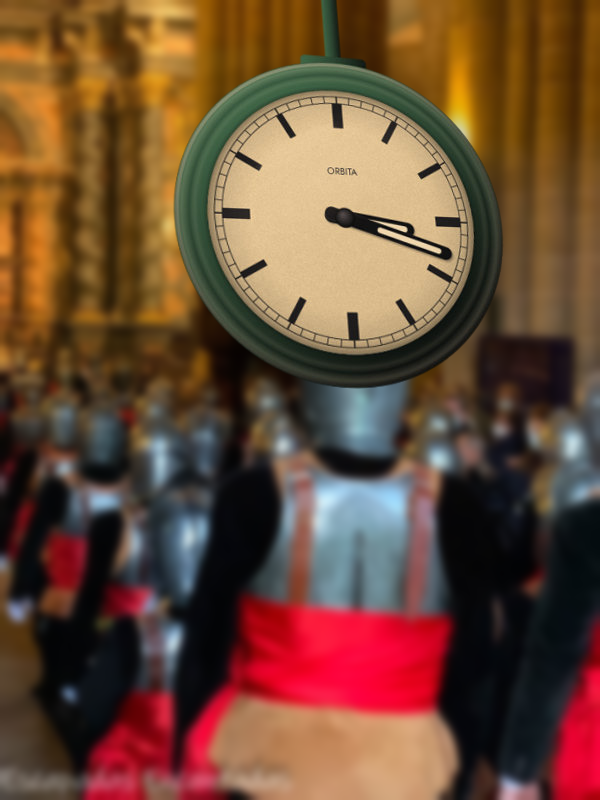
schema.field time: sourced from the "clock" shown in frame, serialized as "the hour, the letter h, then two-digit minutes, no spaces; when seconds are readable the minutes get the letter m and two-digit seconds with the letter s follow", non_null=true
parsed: 3h18
